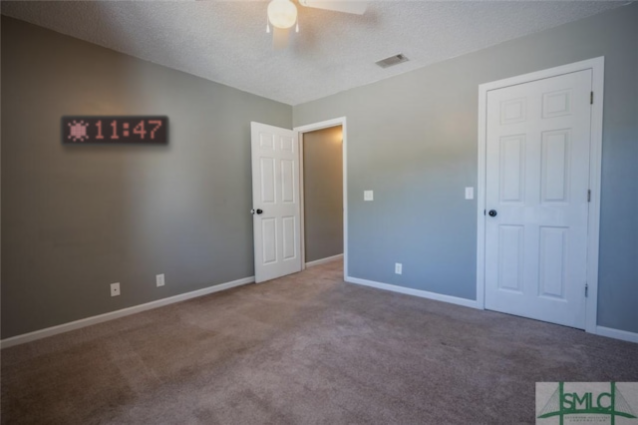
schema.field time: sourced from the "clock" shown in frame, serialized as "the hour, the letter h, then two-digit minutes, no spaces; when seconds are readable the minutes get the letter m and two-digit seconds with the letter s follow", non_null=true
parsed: 11h47
